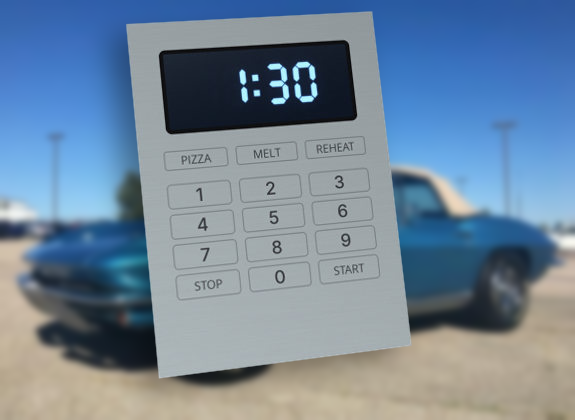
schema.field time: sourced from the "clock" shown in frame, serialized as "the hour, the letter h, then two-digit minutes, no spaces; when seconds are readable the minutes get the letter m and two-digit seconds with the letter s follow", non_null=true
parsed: 1h30
